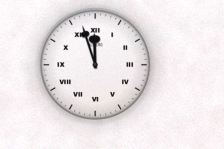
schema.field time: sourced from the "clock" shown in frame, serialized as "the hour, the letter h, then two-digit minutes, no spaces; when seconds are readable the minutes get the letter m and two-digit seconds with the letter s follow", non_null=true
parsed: 11h57
